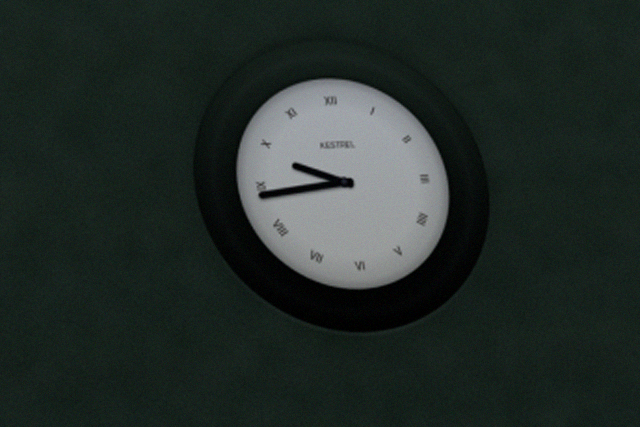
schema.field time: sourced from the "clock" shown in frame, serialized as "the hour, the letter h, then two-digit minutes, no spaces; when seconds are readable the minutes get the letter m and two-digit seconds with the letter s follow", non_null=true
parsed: 9h44
